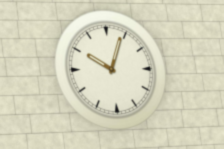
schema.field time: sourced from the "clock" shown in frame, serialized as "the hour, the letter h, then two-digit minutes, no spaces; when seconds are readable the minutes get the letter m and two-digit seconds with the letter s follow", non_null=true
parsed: 10h04
